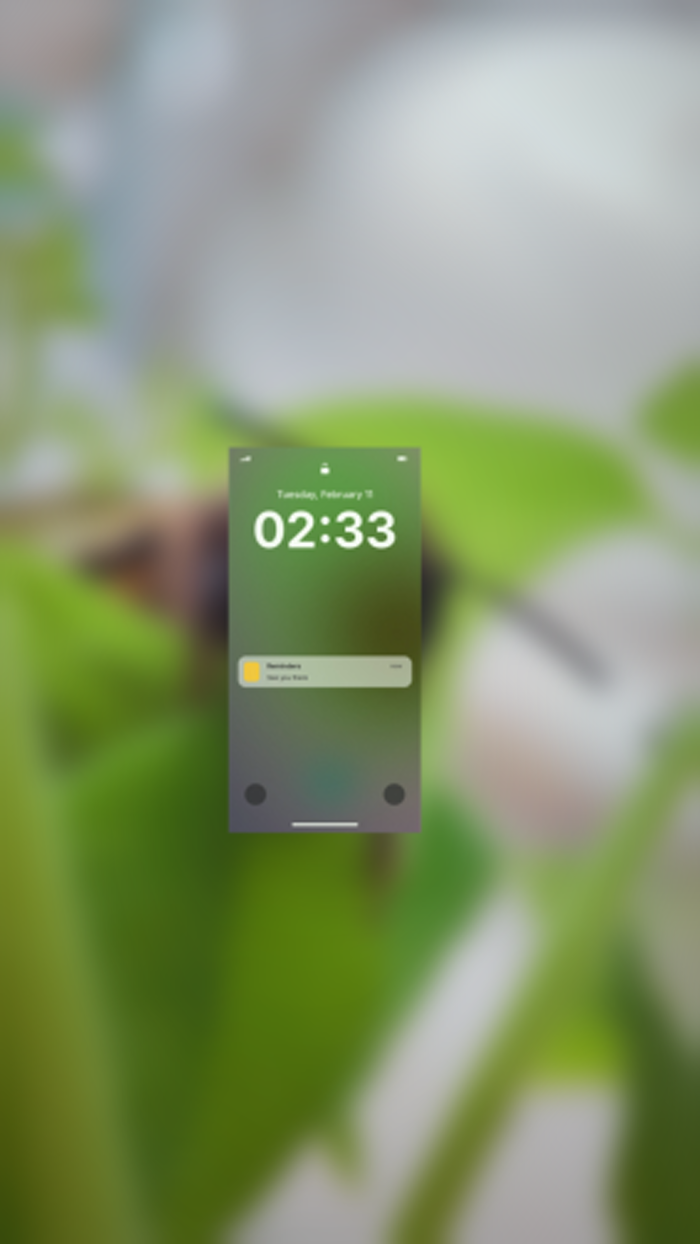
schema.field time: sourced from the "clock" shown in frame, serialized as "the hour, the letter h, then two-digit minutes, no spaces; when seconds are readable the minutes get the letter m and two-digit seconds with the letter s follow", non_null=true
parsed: 2h33
